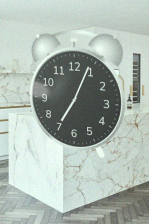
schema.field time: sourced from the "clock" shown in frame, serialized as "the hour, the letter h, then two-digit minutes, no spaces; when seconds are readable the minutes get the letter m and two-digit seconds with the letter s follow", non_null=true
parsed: 7h04
